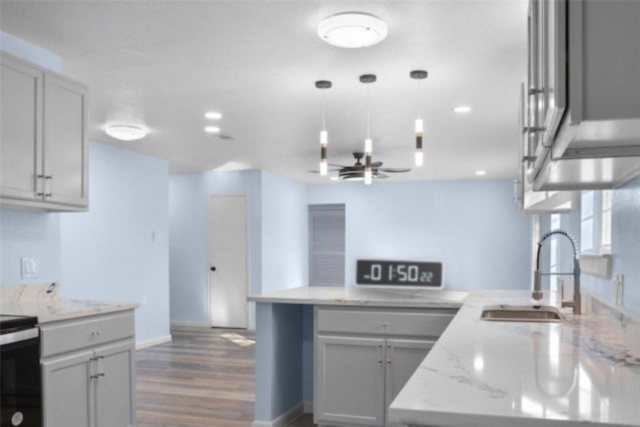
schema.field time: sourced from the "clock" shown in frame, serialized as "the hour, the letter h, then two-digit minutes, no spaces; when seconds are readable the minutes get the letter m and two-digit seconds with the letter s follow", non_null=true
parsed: 1h50
